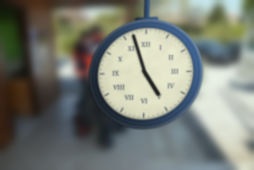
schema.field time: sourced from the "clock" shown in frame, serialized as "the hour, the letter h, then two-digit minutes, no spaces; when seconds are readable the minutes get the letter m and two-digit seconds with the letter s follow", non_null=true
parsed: 4h57
